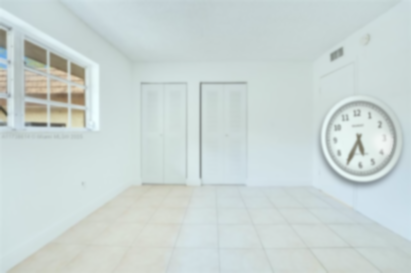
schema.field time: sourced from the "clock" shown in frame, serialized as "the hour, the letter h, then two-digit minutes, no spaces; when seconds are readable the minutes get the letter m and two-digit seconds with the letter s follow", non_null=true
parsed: 5h35
